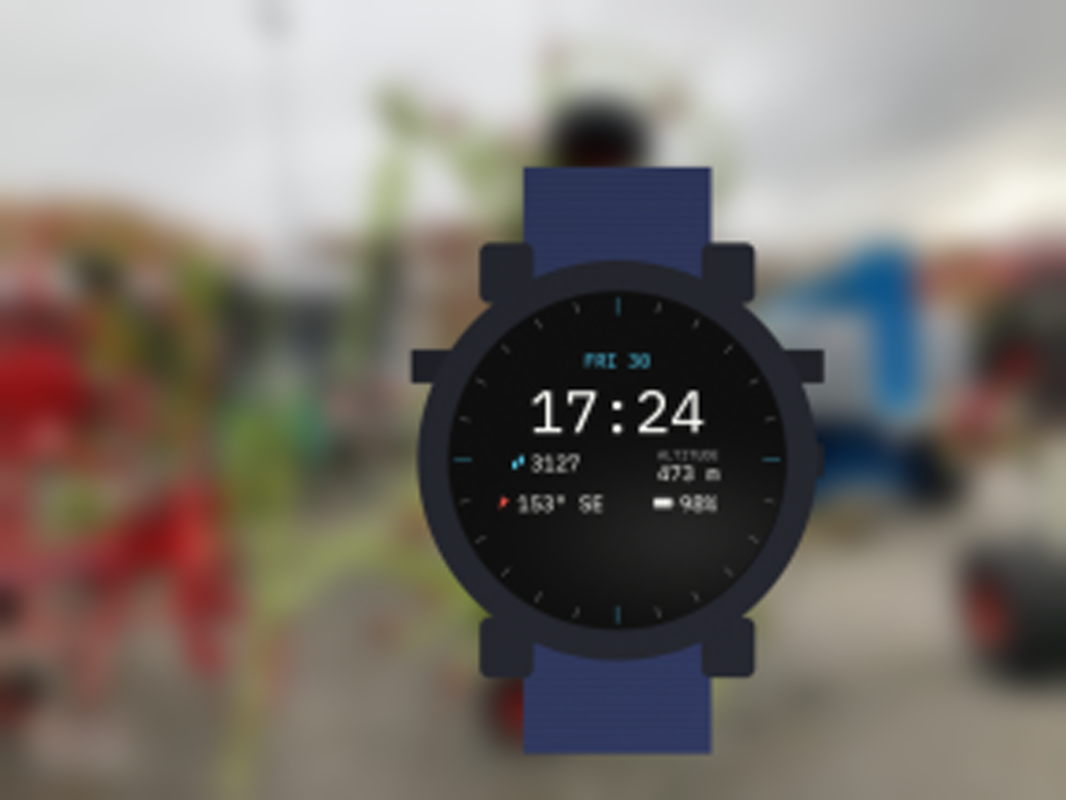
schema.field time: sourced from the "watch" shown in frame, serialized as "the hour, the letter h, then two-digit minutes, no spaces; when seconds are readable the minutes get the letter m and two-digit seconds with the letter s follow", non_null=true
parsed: 17h24
